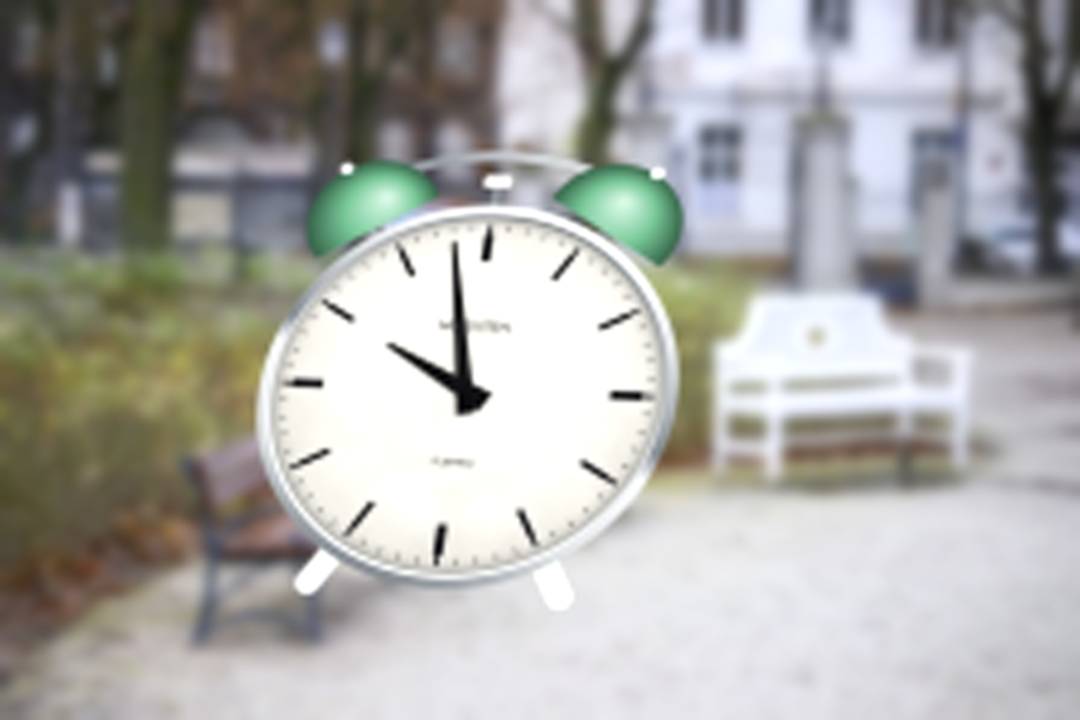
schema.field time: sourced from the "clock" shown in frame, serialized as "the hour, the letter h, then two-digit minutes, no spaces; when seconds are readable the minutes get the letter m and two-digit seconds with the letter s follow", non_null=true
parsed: 9h58
